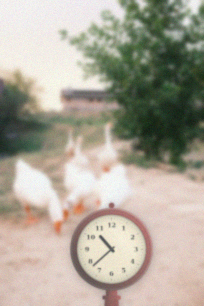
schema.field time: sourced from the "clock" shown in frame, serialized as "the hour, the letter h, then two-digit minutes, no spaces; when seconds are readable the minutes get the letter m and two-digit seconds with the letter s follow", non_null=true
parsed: 10h38
